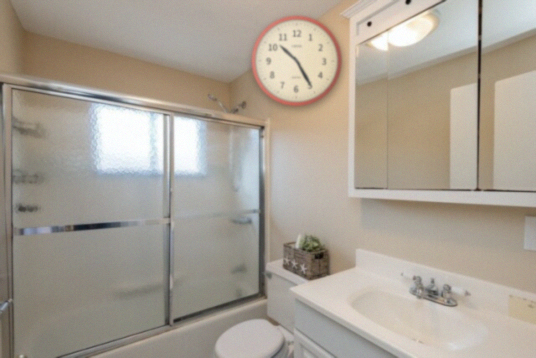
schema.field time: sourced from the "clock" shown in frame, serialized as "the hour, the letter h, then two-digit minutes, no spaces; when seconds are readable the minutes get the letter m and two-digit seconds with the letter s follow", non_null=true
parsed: 10h25
